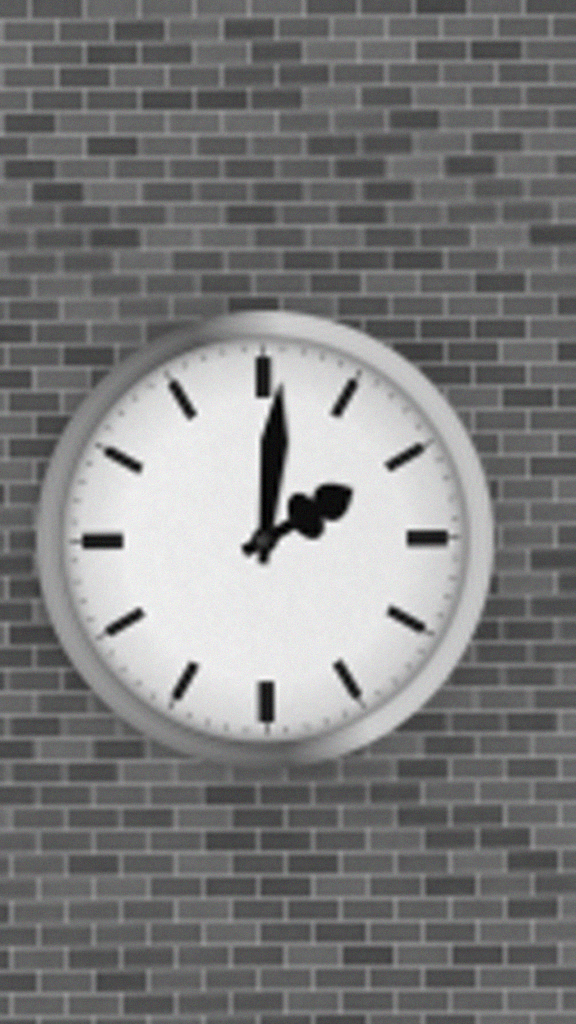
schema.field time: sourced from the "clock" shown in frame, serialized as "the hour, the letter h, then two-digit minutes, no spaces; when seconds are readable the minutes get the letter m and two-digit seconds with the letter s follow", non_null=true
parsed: 2h01
